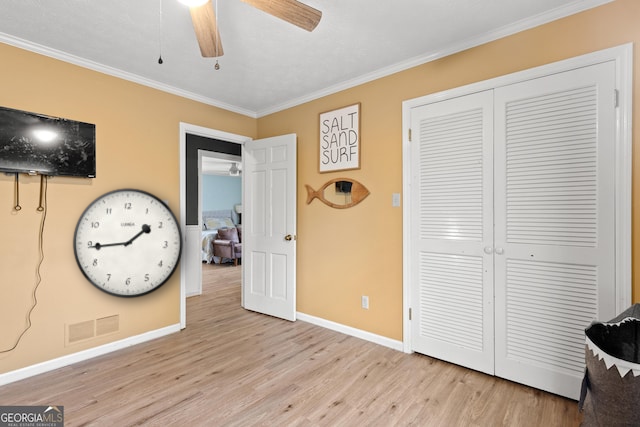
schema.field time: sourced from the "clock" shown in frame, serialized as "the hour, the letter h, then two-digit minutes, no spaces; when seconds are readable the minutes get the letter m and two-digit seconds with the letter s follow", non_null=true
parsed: 1h44
